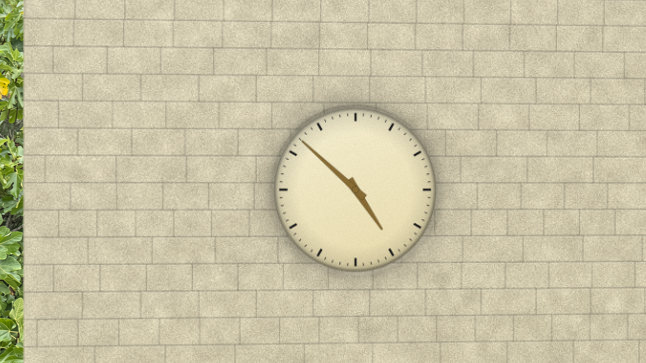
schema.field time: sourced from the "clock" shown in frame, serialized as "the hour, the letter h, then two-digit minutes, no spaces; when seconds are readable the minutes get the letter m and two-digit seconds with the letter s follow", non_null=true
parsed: 4h52
